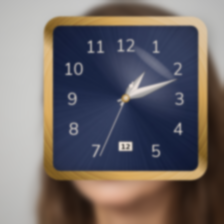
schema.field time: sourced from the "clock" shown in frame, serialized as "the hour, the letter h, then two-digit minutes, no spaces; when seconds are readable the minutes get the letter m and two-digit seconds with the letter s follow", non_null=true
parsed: 1h11m34s
